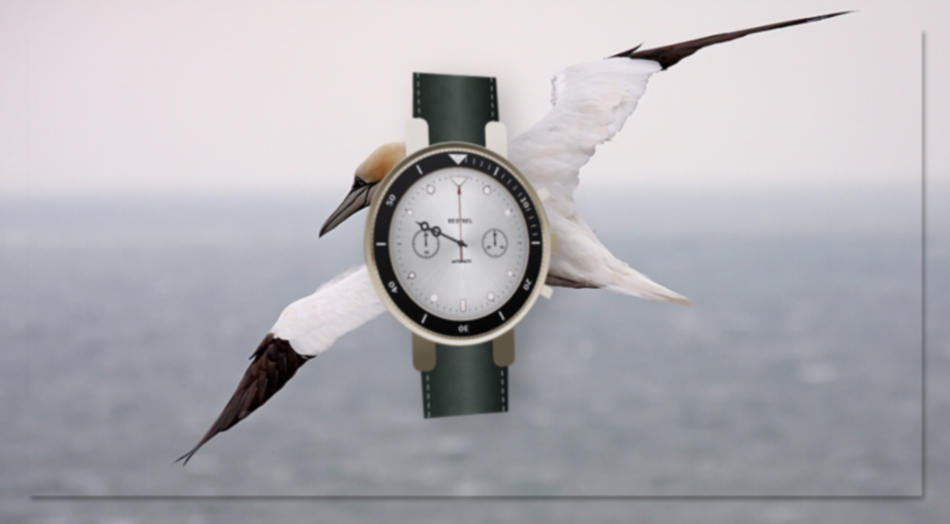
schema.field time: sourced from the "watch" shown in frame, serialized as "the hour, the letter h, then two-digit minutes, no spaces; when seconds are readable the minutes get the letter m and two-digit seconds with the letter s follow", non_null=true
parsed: 9h49
